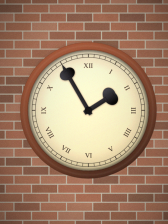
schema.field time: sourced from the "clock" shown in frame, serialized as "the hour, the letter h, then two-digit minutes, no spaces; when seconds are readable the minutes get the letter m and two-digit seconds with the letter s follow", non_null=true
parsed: 1h55
